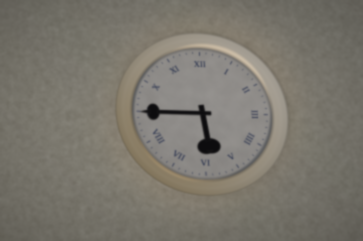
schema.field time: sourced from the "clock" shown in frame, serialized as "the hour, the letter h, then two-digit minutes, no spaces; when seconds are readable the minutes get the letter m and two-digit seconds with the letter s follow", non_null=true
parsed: 5h45
